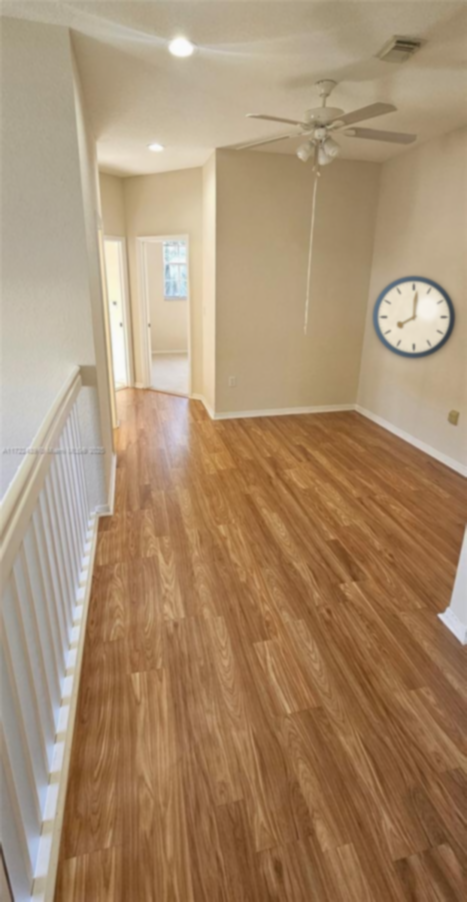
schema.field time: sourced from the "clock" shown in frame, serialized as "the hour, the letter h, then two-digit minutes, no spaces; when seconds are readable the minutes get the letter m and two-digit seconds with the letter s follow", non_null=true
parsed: 8h01
